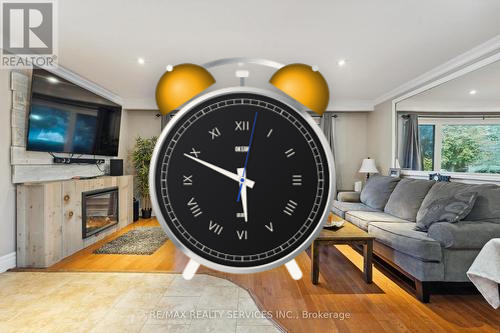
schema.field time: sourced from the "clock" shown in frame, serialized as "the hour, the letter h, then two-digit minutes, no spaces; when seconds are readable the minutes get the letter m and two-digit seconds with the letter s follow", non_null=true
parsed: 5h49m02s
